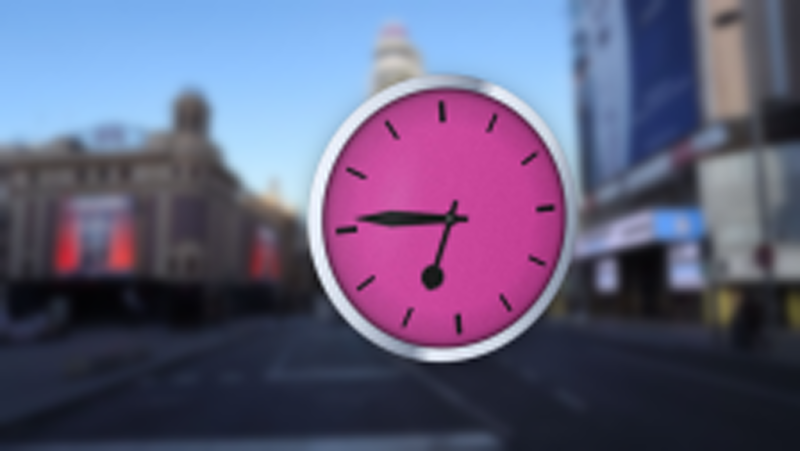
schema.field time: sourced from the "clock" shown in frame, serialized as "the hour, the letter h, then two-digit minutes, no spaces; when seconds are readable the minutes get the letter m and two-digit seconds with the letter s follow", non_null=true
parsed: 6h46
